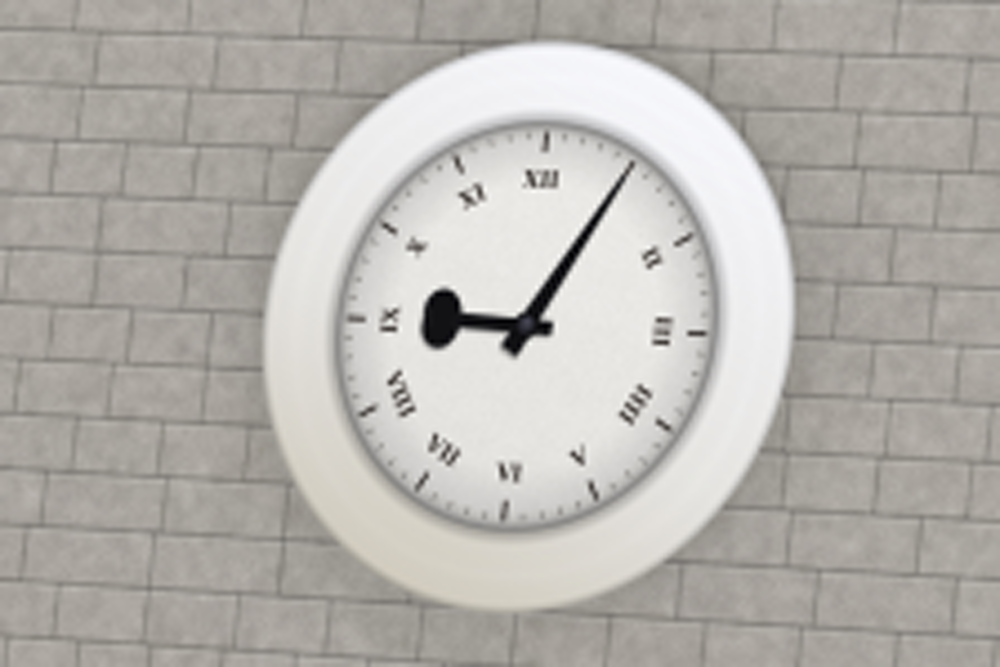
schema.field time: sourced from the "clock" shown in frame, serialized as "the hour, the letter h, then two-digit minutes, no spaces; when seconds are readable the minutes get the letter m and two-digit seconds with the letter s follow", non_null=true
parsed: 9h05
